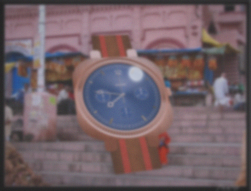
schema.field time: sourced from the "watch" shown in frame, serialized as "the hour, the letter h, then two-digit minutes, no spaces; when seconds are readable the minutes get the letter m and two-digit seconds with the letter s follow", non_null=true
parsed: 7h47
